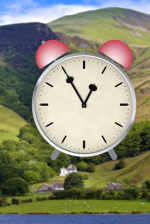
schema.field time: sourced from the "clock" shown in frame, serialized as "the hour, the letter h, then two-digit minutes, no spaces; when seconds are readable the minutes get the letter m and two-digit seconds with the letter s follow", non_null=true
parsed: 12h55
